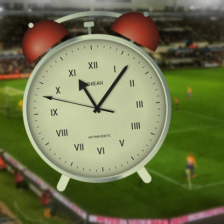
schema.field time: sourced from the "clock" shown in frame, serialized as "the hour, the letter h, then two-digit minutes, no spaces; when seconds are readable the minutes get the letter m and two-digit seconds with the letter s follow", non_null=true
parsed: 11h06m48s
